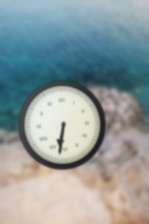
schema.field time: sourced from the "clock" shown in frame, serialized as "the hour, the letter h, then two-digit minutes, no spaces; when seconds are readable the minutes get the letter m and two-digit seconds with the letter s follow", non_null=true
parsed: 6h32
